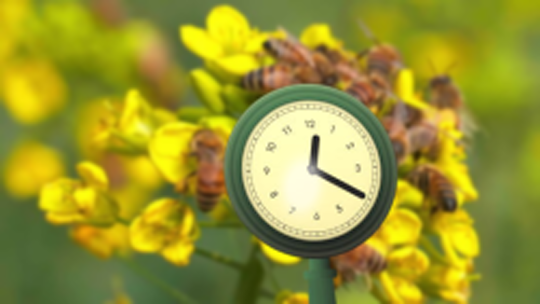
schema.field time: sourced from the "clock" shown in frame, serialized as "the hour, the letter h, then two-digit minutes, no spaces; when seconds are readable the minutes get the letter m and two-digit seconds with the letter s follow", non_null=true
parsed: 12h20
